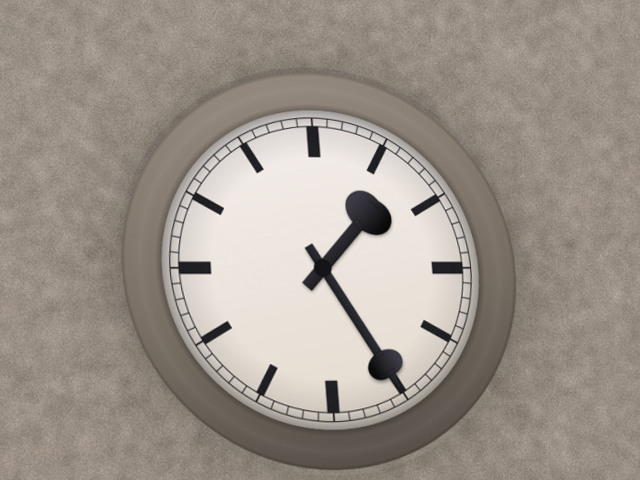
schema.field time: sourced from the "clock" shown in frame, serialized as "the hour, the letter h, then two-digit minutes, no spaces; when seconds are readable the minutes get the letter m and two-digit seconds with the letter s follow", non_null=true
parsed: 1h25
